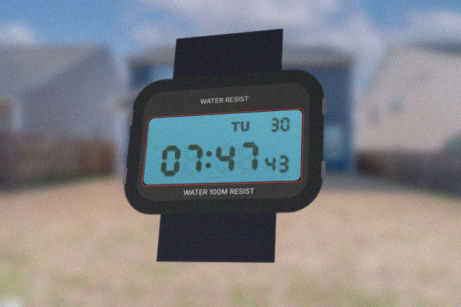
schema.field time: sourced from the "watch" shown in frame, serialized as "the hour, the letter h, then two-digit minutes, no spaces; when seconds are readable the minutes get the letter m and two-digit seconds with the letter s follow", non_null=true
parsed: 7h47m43s
